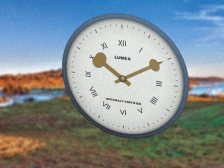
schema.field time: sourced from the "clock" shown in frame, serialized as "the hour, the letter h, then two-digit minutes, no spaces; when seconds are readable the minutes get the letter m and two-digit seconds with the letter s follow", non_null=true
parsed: 10h10
